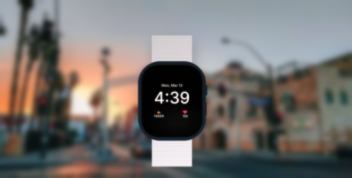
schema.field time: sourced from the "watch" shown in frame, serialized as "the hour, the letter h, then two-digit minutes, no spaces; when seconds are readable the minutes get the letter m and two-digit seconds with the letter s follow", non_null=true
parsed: 4h39
